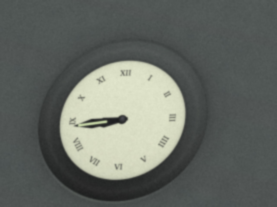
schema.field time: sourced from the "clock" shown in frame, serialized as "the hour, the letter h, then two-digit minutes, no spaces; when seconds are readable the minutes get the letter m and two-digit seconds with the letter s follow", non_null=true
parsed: 8h44
